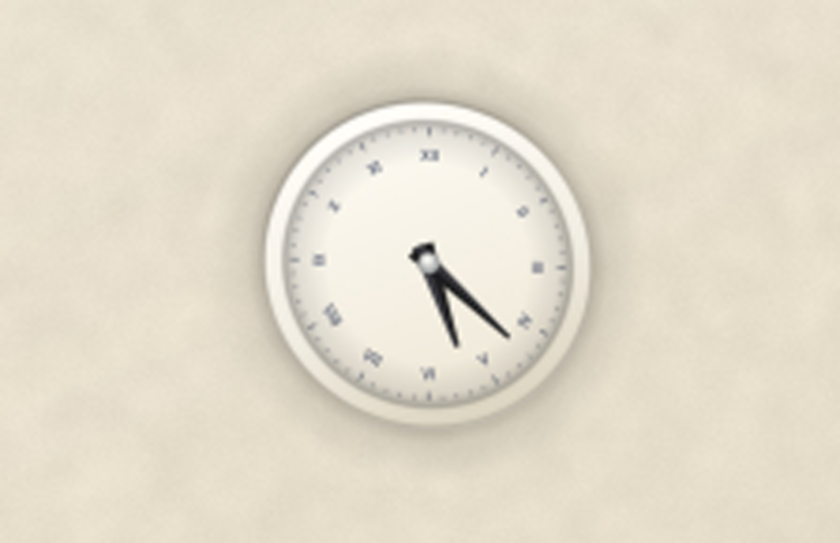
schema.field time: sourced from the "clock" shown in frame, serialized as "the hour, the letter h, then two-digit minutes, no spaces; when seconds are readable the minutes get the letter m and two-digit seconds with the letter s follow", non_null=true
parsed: 5h22
